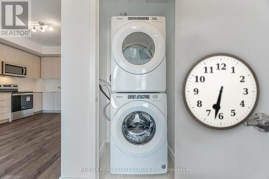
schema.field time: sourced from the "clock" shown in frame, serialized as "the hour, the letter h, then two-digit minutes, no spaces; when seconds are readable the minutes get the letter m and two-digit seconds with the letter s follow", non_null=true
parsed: 6h32
